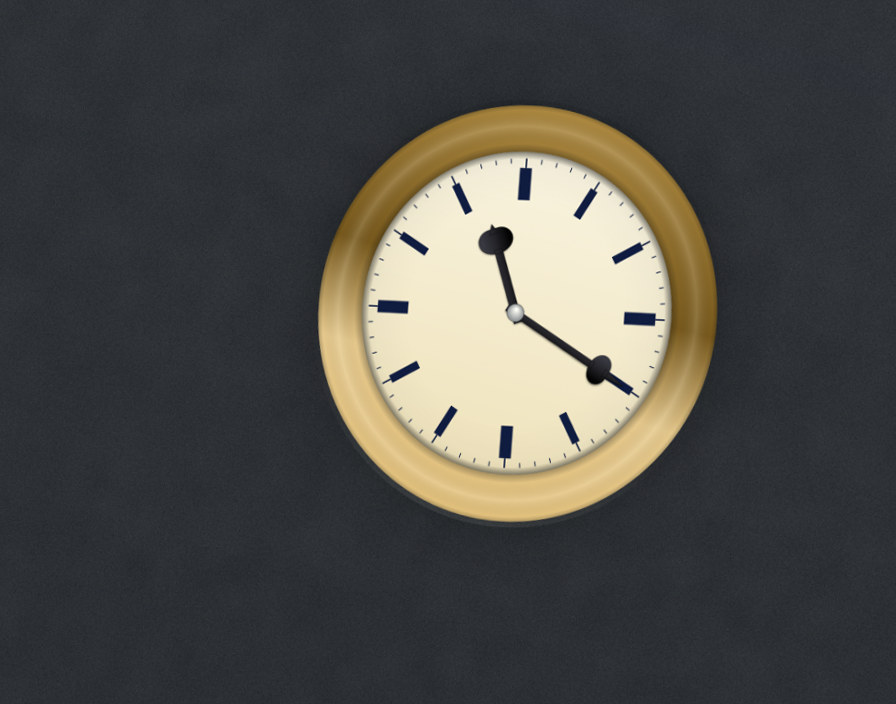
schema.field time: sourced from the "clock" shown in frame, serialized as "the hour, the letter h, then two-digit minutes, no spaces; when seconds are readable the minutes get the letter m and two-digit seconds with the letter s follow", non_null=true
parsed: 11h20
